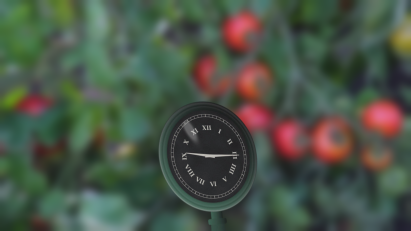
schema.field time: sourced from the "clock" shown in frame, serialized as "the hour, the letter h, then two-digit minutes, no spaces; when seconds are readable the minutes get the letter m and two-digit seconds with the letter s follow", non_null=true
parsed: 9h15
